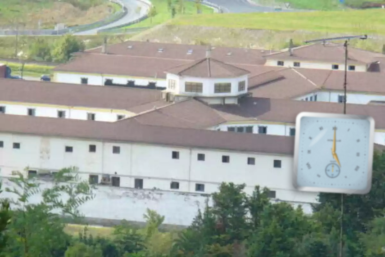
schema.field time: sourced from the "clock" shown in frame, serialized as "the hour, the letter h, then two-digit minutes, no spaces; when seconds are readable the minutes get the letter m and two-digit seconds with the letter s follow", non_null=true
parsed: 5h00
